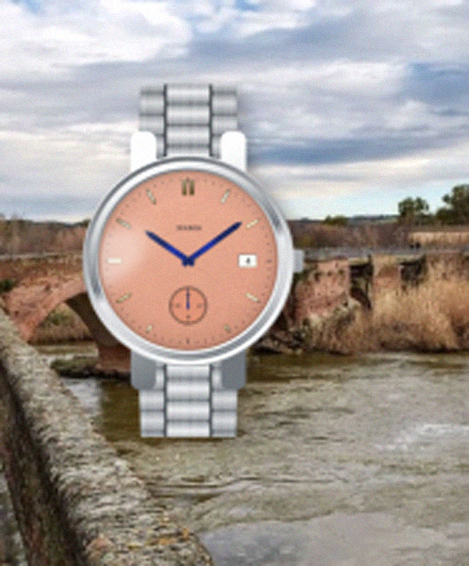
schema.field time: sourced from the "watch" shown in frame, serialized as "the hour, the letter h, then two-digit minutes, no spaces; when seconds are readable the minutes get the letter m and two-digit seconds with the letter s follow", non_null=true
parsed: 10h09
